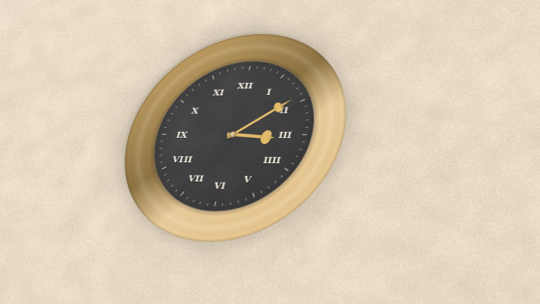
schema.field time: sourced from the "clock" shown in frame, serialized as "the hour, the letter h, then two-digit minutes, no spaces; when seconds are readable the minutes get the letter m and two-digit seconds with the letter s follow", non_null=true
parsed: 3h09
